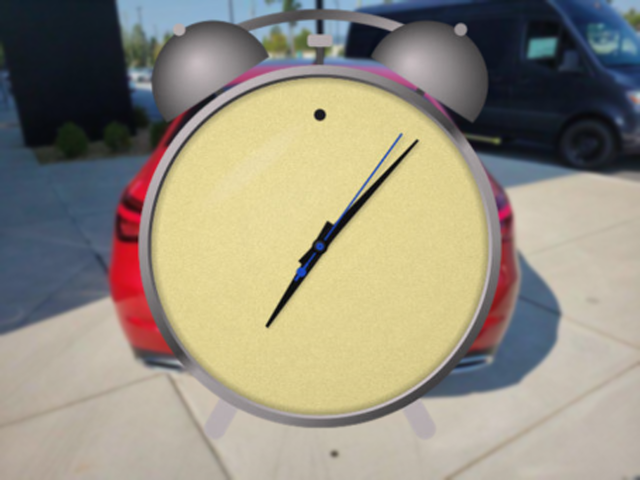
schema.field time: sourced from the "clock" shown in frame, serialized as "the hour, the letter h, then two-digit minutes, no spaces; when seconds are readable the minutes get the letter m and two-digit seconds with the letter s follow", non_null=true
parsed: 7h07m06s
